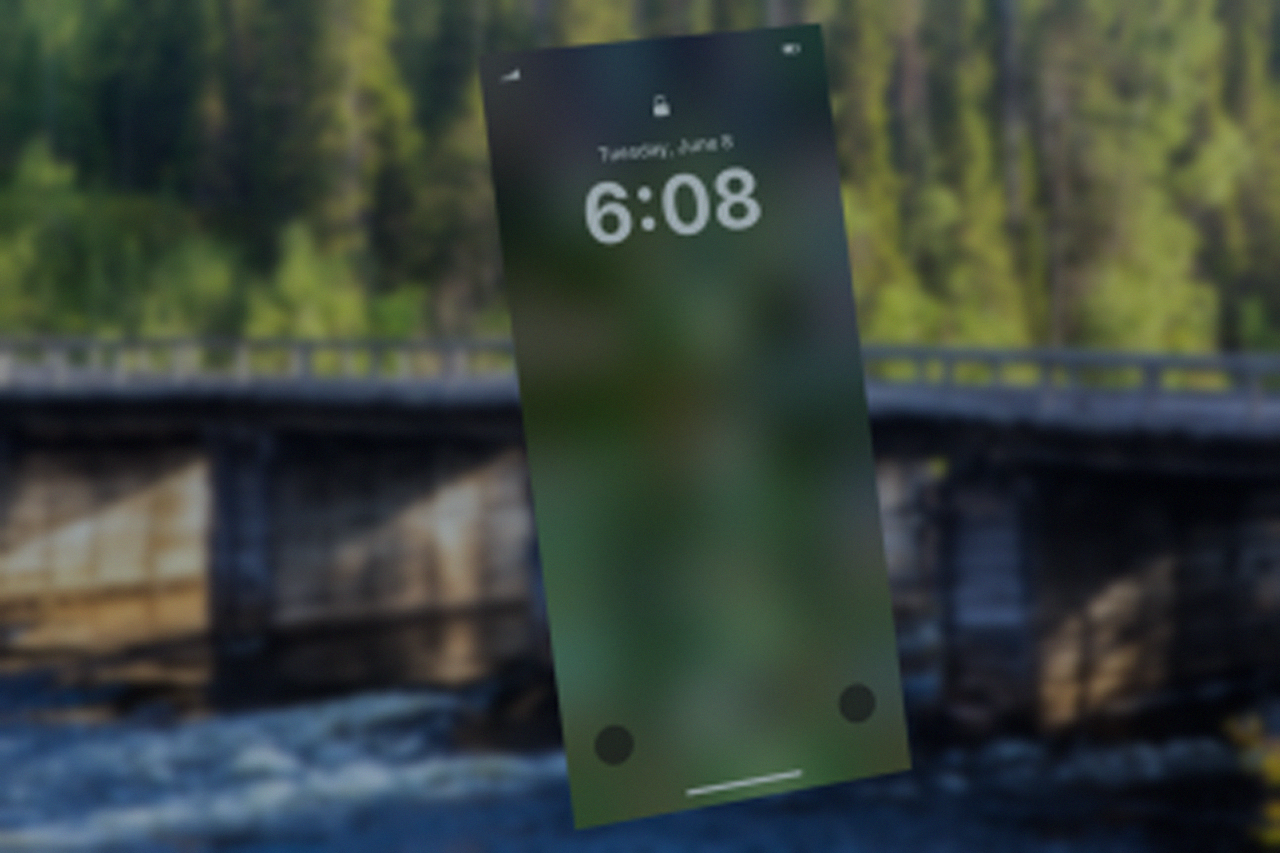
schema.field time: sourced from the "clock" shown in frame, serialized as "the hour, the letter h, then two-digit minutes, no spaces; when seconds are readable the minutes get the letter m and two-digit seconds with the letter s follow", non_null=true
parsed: 6h08
